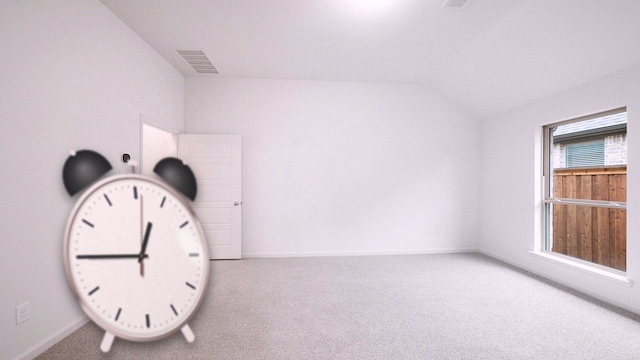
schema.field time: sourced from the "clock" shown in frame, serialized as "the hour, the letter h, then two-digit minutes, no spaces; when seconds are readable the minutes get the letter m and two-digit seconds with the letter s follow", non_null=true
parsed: 12h45m01s
